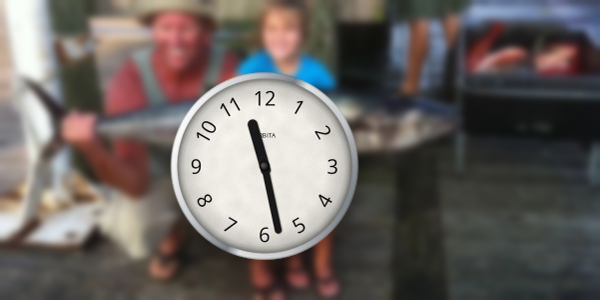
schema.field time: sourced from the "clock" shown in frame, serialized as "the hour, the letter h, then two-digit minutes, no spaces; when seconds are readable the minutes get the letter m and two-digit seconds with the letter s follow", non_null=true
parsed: 11h28
